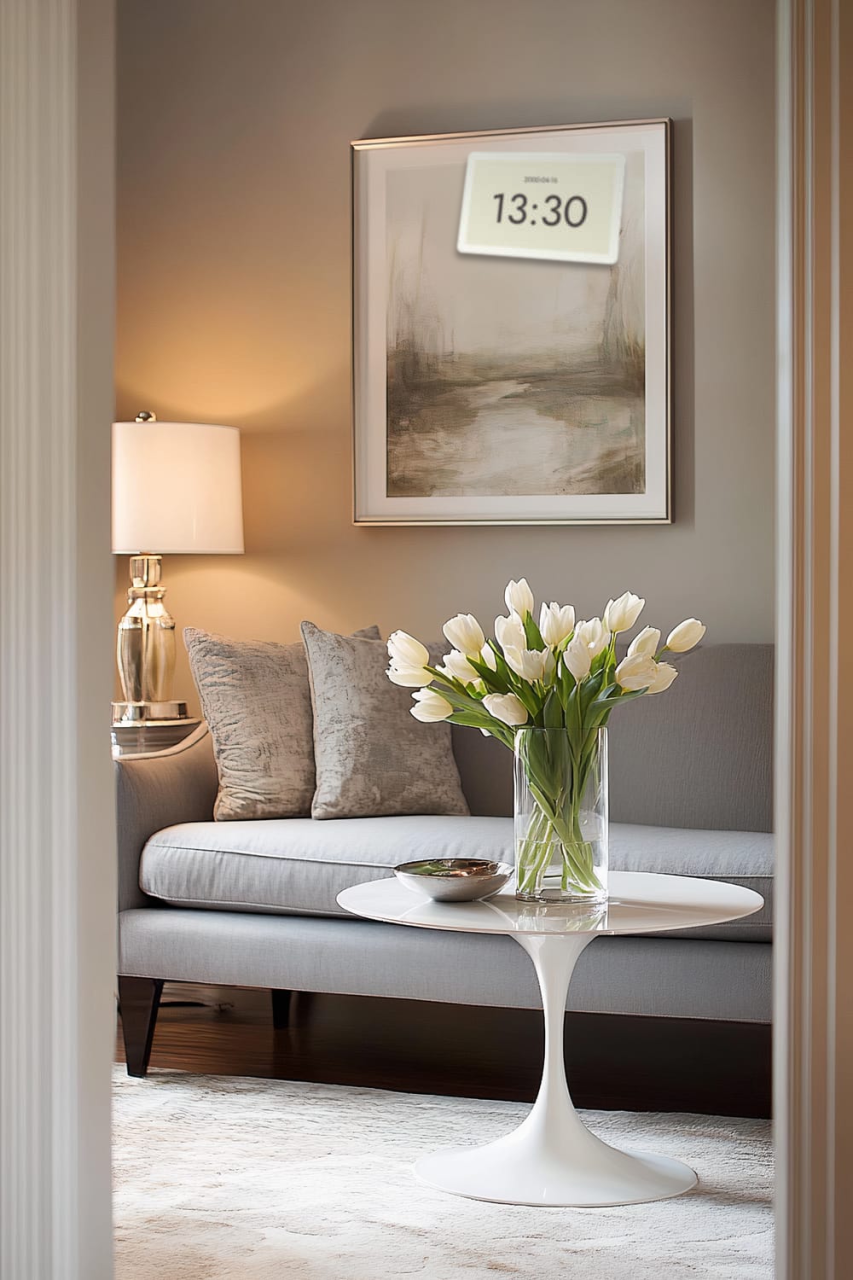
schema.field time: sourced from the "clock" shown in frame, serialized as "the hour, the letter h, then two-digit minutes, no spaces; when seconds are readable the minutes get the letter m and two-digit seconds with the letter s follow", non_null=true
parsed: 13h30
